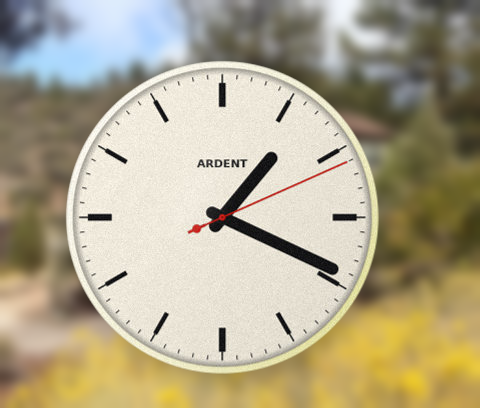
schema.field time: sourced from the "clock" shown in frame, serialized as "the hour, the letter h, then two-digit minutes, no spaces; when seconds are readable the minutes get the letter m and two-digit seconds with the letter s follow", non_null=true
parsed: 1h19m11s
